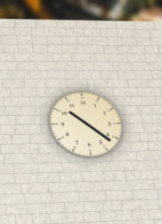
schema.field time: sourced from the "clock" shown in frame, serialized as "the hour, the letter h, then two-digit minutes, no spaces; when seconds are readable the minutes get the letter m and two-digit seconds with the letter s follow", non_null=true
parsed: 10h22
